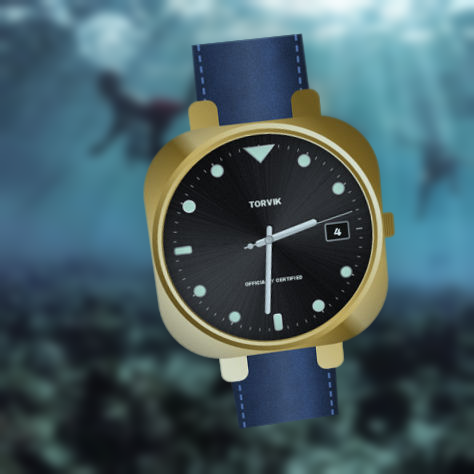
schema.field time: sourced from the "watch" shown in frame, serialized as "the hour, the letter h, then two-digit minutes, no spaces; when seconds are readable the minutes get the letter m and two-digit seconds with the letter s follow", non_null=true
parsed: 2h31m13s
